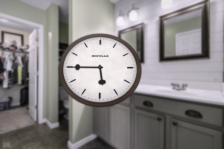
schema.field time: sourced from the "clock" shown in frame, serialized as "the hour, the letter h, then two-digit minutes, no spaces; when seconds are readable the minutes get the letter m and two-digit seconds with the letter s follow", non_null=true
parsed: 5h45
